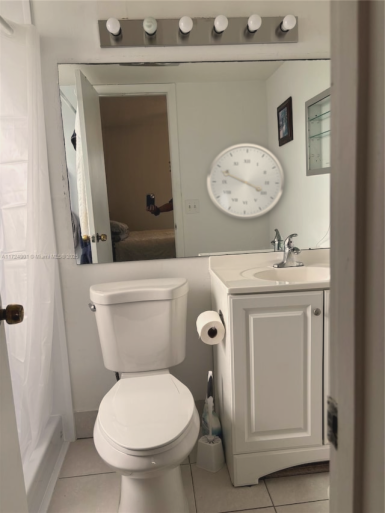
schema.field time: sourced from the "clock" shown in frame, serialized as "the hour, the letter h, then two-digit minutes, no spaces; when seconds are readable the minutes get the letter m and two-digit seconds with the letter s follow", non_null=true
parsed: 3h49
